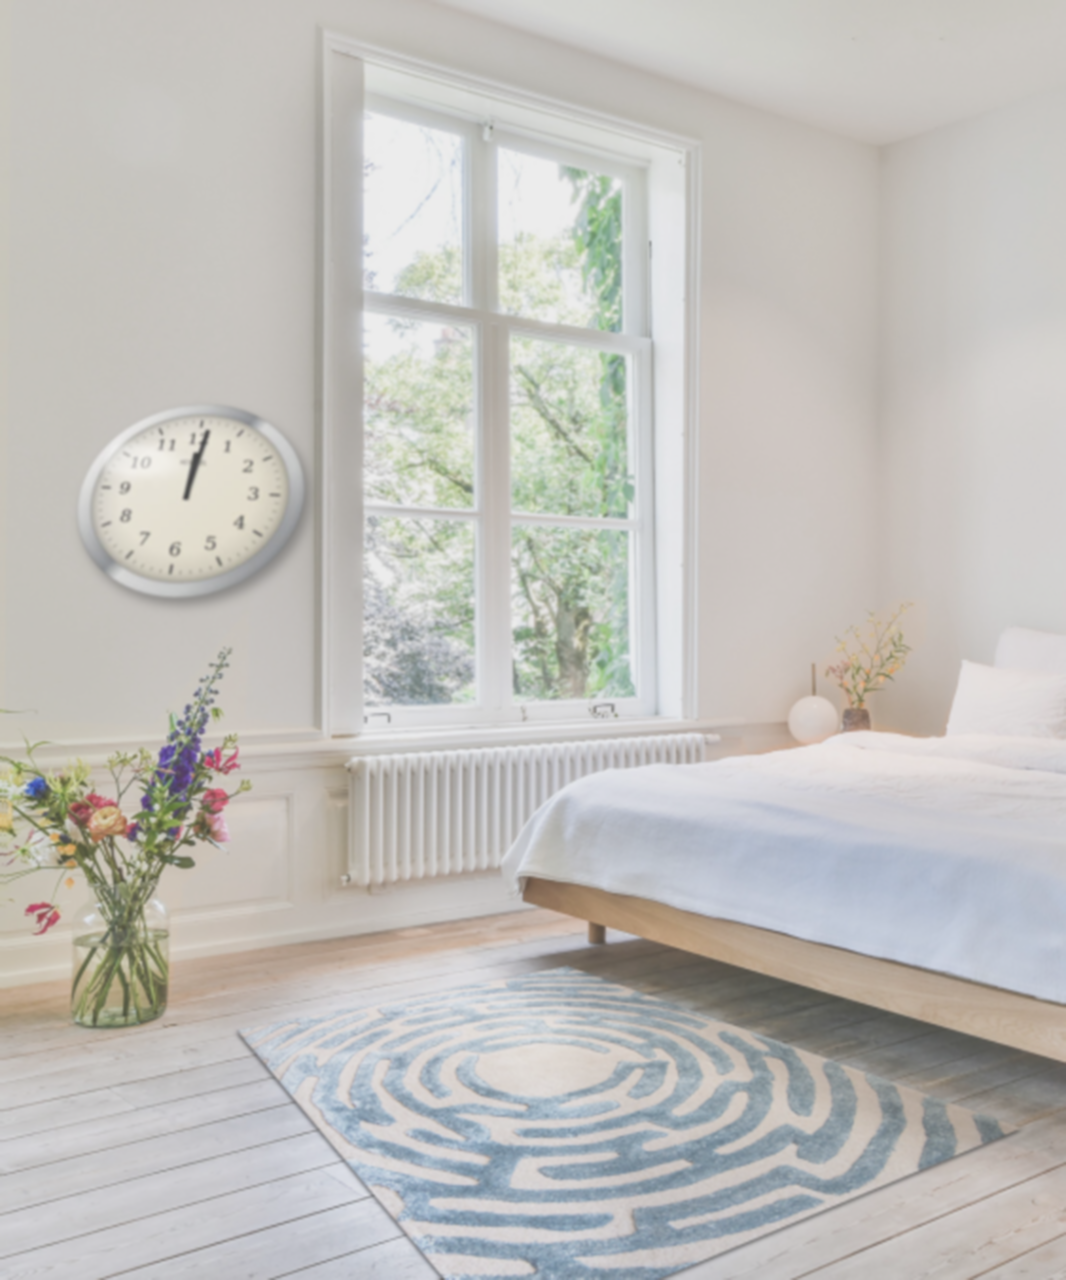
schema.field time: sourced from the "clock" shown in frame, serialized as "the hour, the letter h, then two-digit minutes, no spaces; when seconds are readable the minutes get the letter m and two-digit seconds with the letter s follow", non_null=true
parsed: 12h01
